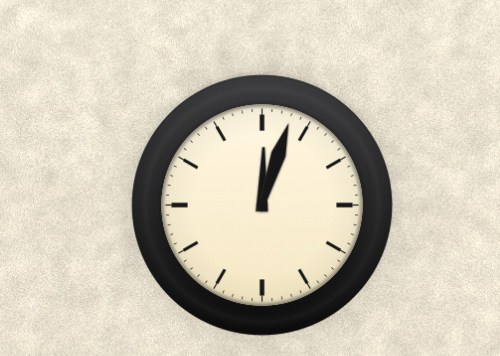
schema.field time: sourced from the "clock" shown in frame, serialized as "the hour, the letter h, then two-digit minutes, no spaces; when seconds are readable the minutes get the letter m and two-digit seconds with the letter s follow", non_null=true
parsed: 12h03
